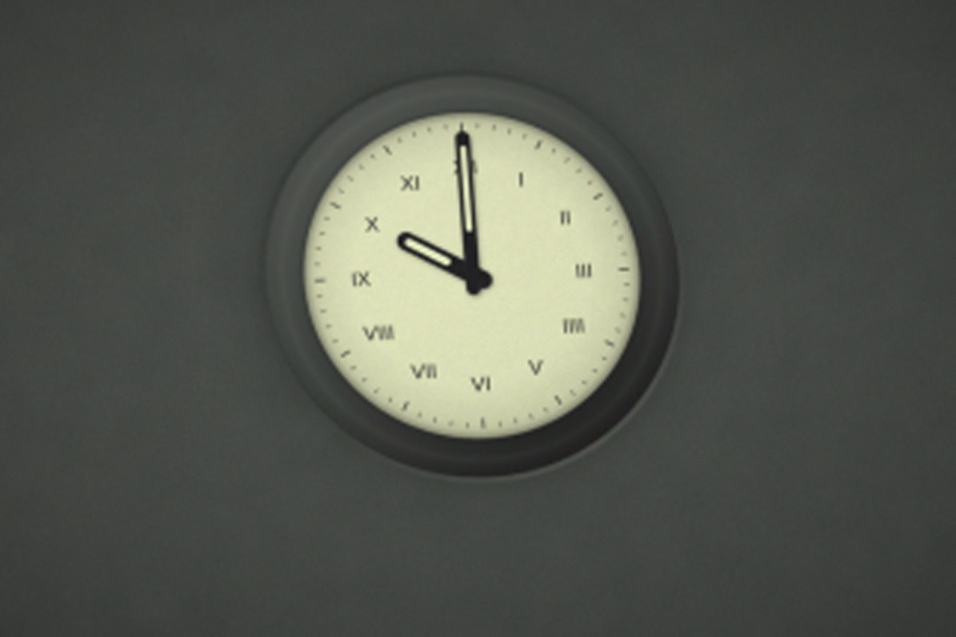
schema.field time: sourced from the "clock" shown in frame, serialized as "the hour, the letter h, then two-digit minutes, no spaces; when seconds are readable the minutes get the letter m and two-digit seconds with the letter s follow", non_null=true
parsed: 10h00
